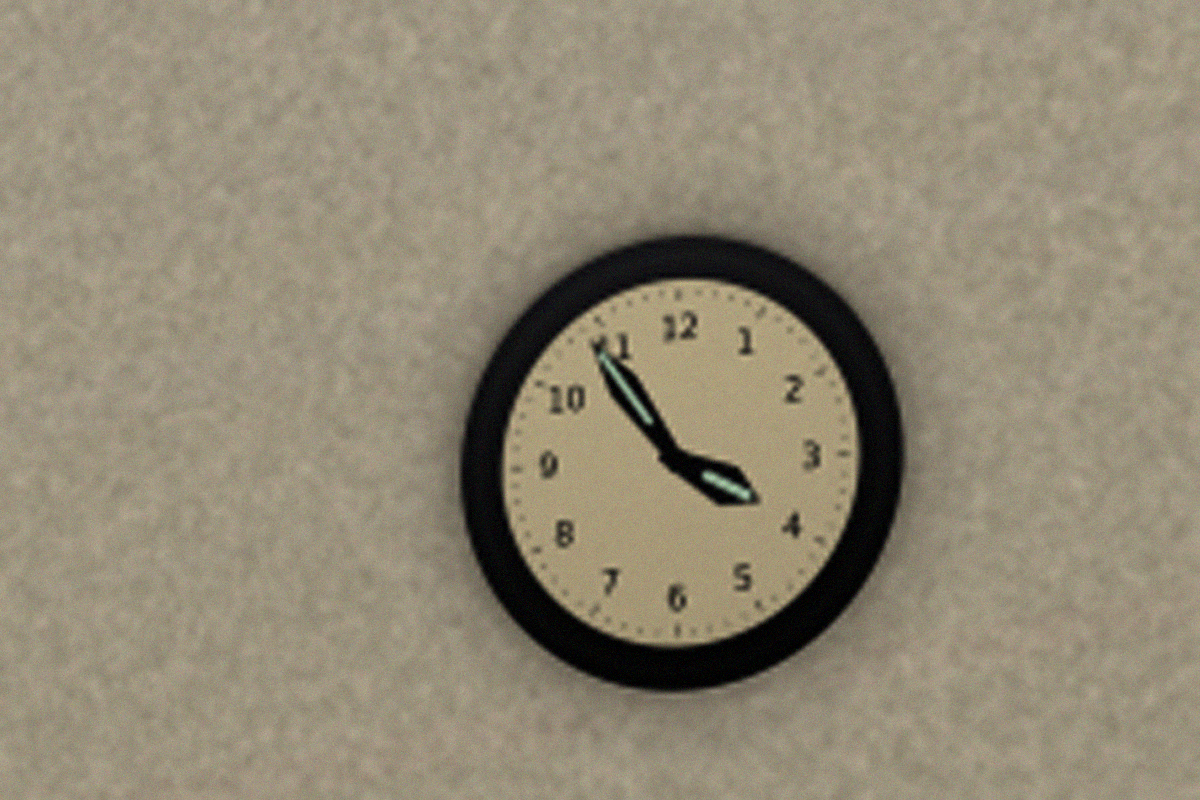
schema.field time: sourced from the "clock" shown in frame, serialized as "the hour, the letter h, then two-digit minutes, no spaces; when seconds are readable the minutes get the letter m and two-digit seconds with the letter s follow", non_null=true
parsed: 3h54
